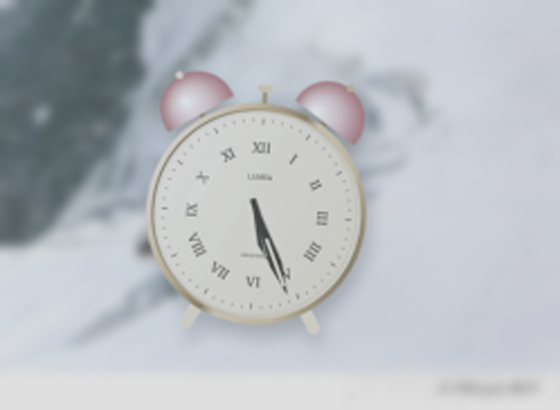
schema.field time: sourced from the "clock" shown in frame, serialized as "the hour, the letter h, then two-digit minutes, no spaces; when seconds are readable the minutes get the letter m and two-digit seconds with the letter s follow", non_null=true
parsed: 5h26
